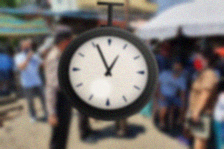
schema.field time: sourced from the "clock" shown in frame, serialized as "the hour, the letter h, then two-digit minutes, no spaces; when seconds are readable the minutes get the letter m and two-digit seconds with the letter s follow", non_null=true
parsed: 12h56
